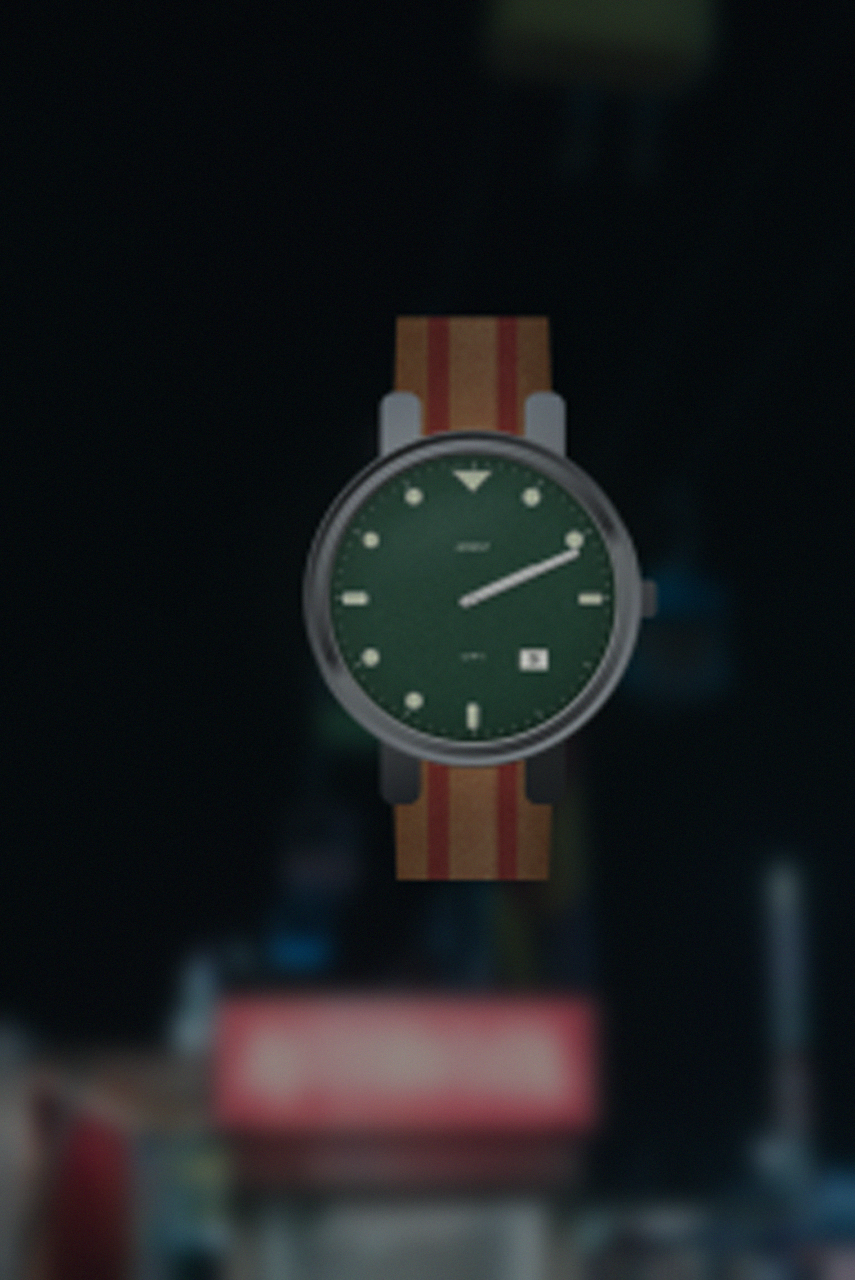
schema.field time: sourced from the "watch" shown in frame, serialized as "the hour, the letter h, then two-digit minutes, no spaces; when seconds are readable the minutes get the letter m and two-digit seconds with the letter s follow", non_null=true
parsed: 2h11
